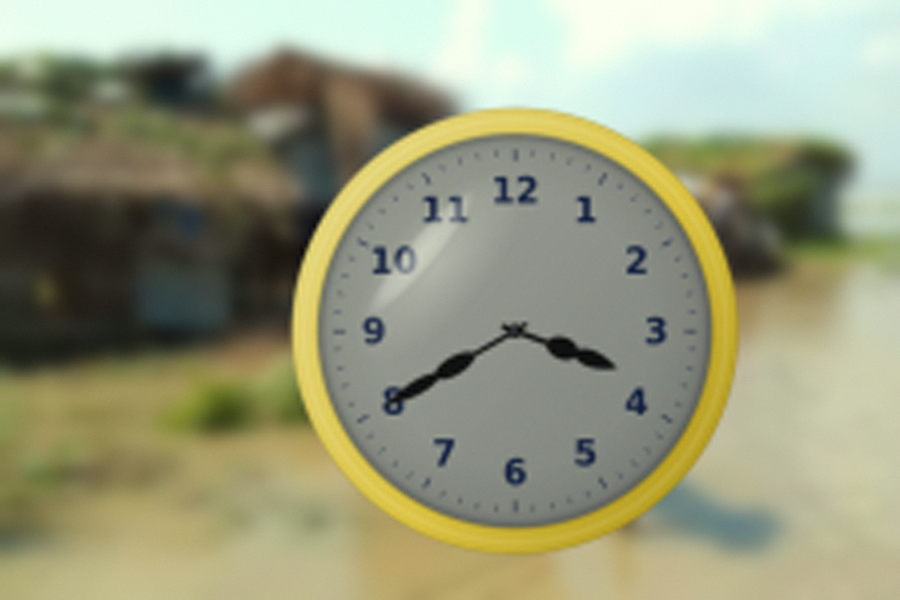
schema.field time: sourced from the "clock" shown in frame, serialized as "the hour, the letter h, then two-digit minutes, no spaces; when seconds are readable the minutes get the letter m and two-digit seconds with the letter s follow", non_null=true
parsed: 3h40
